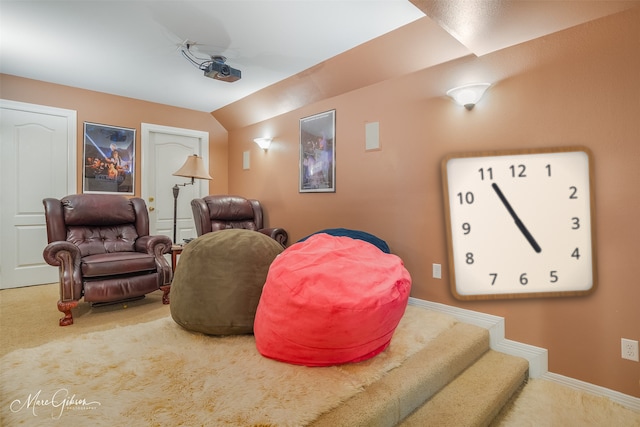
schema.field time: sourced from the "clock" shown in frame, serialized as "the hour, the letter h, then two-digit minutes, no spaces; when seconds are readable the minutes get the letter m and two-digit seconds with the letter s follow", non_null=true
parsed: 4h55
